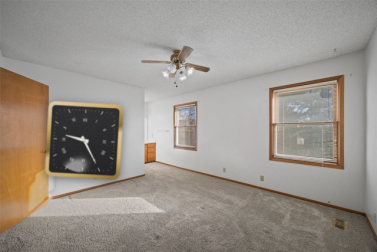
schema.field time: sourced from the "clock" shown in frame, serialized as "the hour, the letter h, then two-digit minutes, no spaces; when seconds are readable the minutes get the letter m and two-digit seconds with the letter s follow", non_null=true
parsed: 9h25
